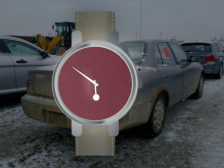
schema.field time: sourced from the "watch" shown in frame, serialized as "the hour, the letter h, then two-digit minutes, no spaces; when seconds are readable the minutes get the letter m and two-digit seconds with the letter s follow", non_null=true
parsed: 5h51
